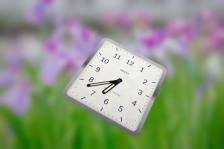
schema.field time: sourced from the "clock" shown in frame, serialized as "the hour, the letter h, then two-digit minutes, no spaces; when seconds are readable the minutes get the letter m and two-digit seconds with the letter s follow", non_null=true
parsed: 6h38
